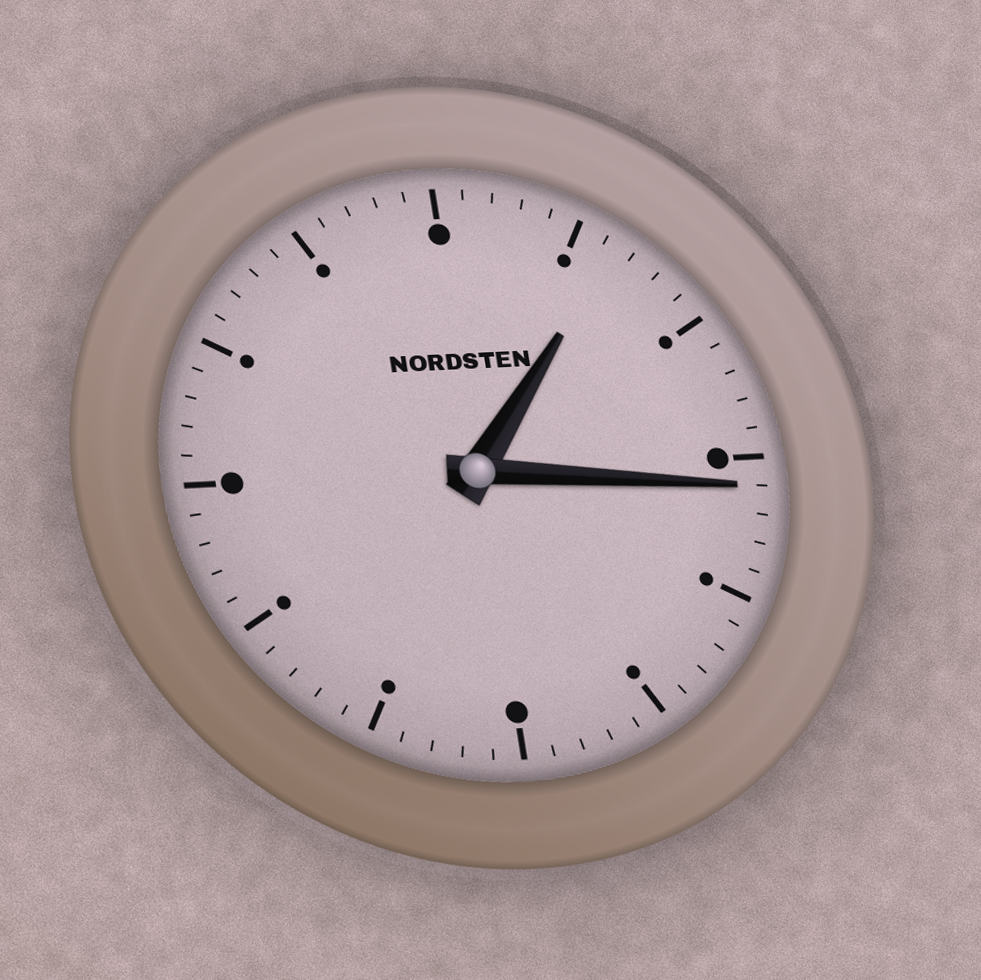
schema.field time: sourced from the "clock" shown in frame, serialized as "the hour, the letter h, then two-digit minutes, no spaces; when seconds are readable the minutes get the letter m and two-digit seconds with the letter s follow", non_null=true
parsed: 1h16
